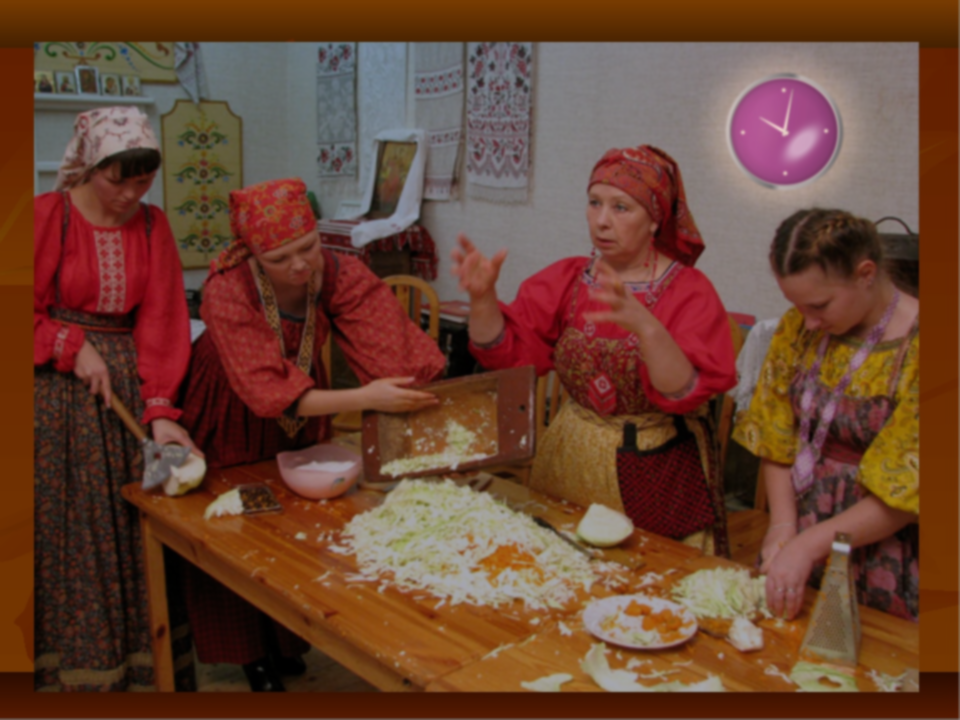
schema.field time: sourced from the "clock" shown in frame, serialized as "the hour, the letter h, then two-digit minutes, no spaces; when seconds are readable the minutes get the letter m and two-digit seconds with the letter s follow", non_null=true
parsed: 10h02
